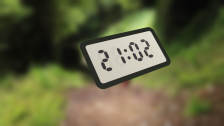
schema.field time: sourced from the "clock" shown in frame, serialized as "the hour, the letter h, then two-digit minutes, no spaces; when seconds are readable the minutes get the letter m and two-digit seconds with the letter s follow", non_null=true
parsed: 21h02
